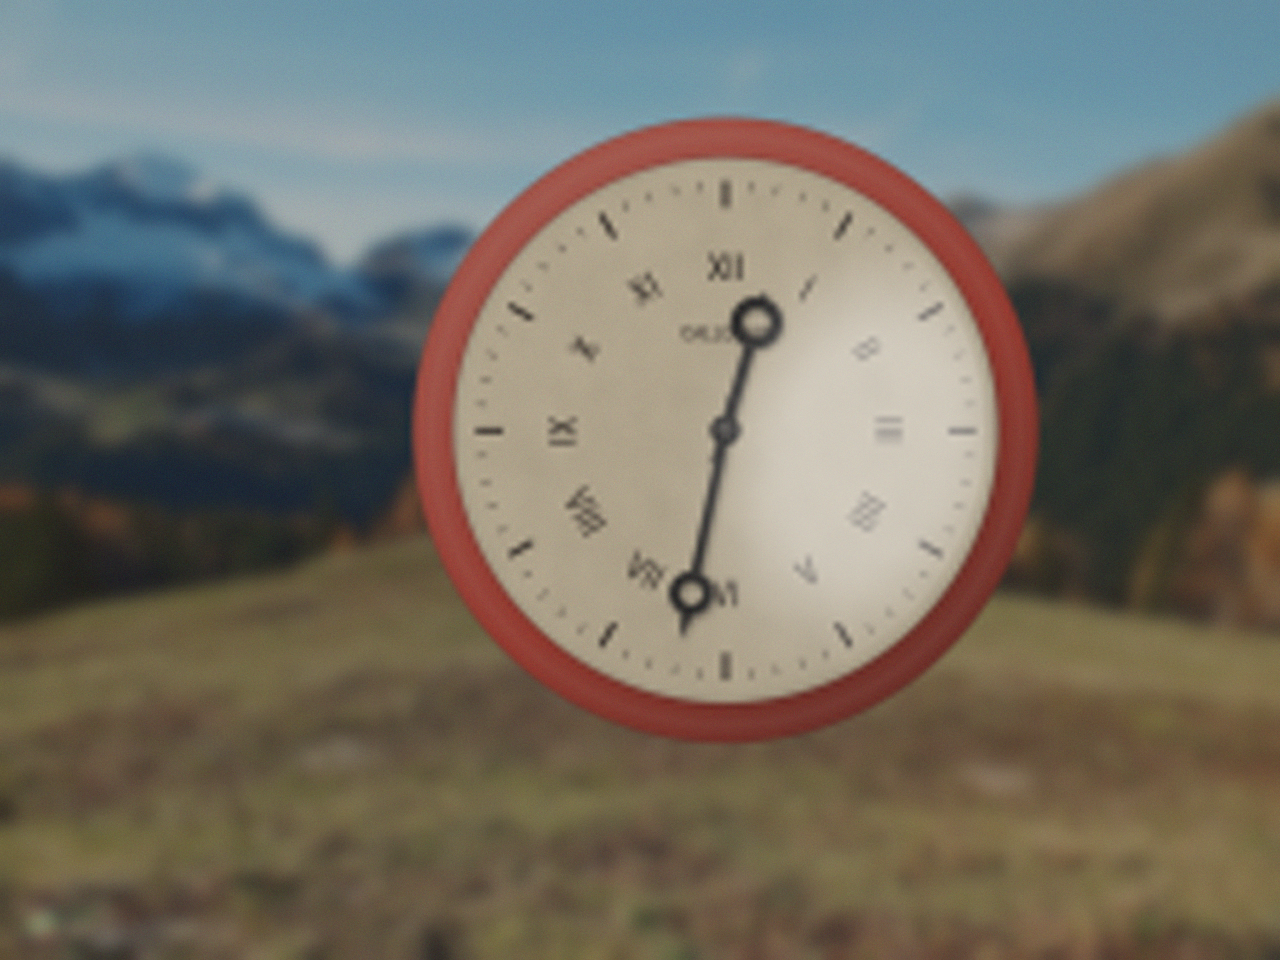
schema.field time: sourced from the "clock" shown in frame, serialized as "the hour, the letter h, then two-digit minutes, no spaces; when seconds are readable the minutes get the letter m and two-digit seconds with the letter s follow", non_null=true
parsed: 12h32
